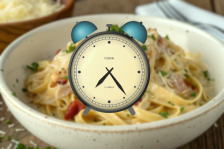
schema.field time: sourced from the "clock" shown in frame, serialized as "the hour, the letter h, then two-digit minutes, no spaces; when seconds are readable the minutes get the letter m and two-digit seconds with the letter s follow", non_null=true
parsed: 7h24
